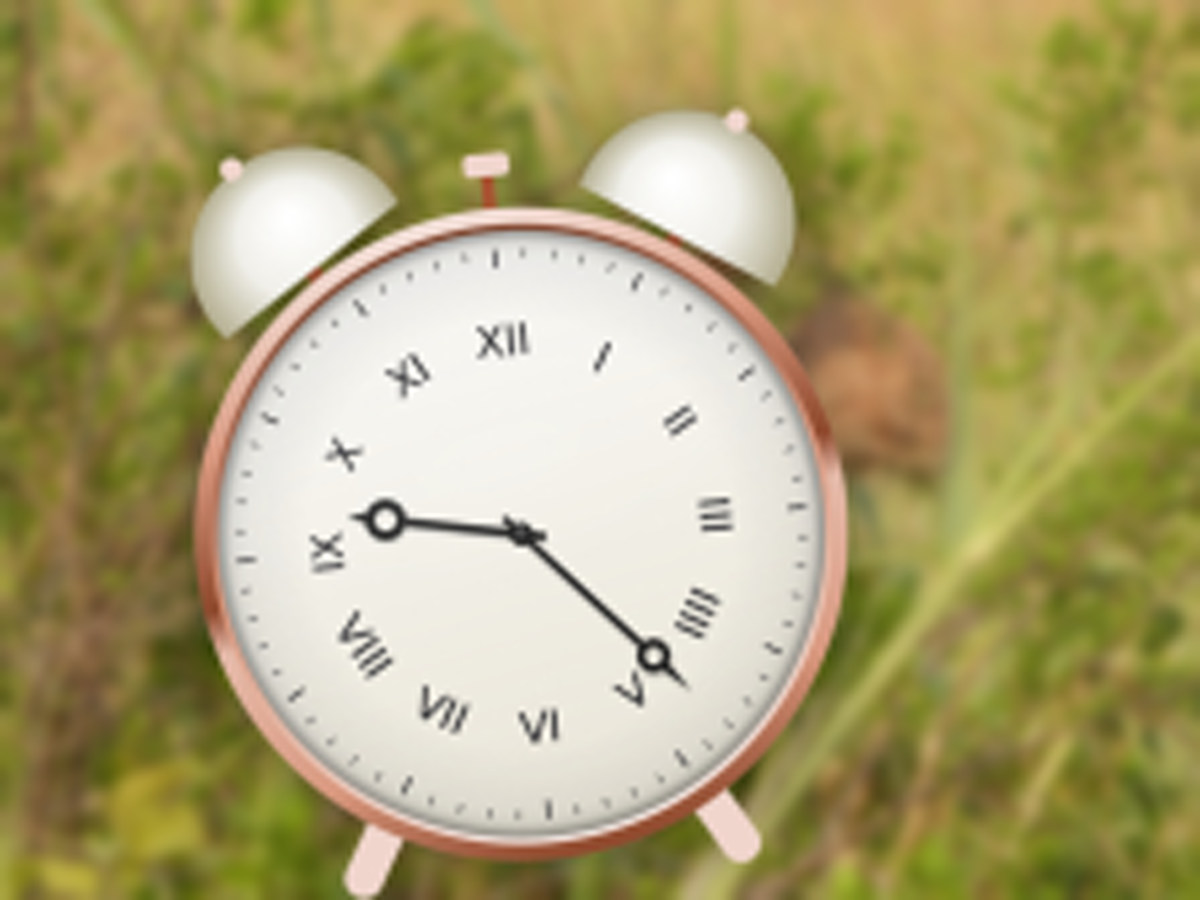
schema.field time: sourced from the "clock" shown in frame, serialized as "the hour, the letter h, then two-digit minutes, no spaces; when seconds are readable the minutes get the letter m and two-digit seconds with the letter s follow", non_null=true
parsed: 9h23
